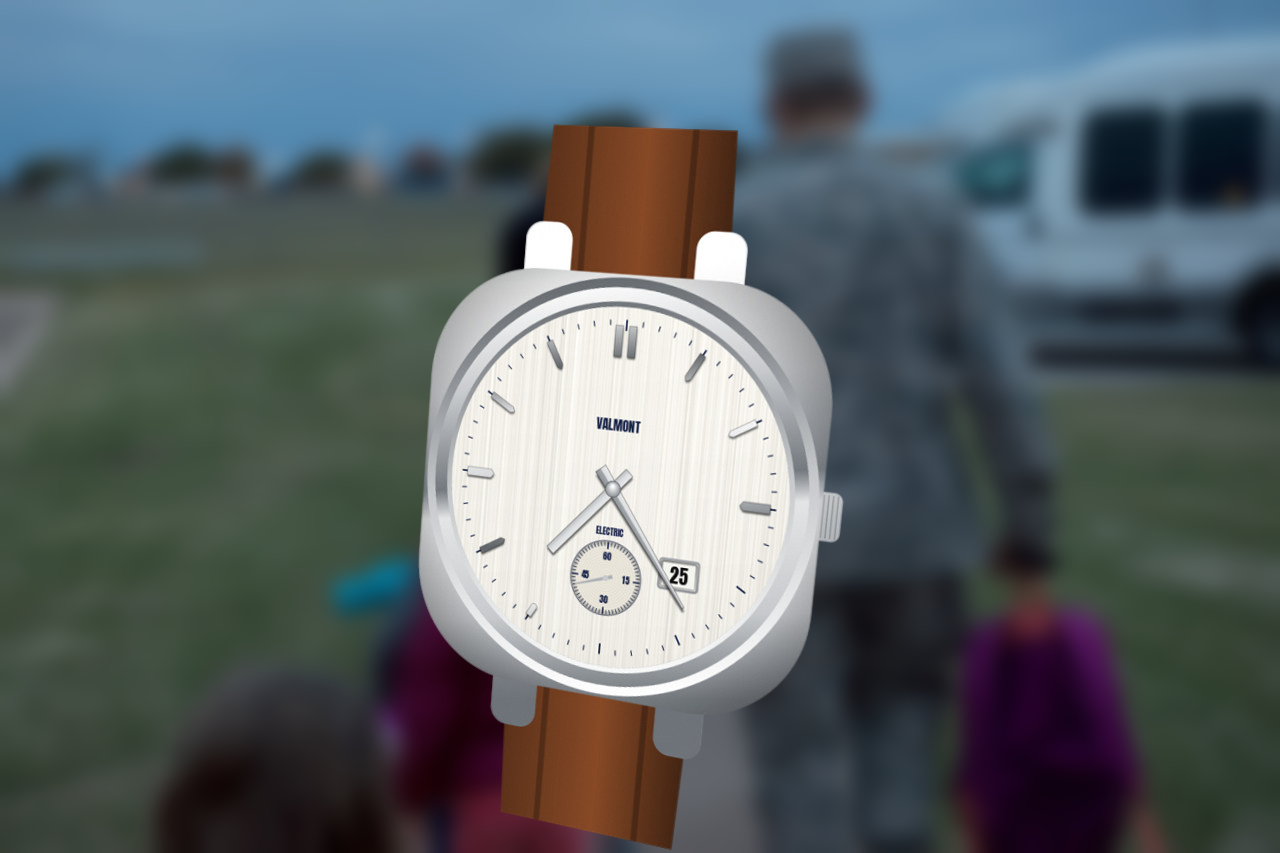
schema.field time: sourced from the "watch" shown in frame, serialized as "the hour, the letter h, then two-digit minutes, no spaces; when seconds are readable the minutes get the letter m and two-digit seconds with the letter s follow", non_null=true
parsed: 7h23m42s
